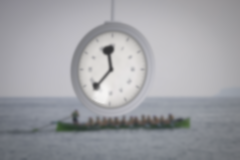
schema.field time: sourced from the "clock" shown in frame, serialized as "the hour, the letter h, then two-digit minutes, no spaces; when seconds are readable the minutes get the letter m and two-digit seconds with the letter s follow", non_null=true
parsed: 11h37
